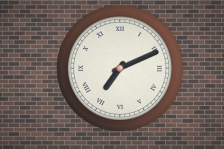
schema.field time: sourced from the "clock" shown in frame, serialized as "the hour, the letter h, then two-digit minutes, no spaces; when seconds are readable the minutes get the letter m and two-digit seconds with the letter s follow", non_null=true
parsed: 7h11
